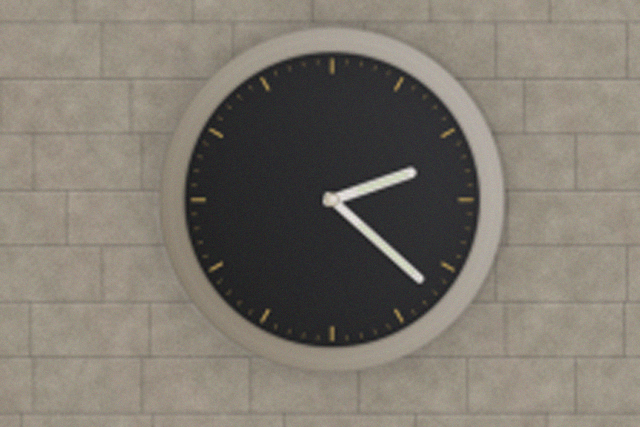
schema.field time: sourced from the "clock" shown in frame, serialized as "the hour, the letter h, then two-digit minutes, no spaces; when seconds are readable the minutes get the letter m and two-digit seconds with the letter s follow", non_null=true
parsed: 2h22
